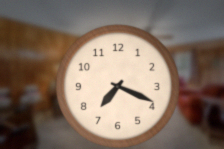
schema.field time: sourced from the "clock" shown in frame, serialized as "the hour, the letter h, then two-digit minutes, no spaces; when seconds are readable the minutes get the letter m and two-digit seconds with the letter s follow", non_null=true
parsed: 7h19
